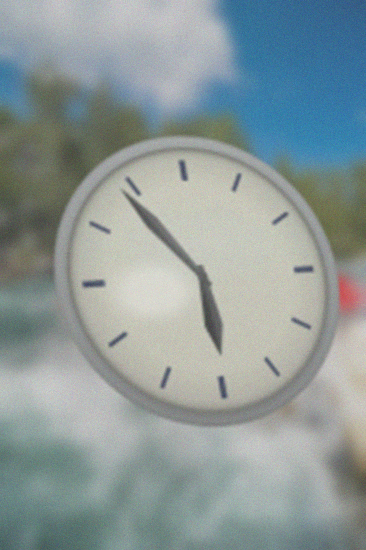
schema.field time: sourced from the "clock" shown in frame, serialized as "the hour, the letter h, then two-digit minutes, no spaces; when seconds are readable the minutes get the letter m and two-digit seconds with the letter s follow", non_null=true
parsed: 5h54
